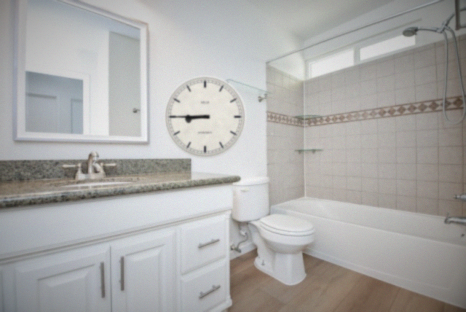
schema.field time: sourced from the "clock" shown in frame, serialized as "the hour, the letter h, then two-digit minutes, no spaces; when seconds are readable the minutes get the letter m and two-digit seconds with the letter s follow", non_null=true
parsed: 8h45
